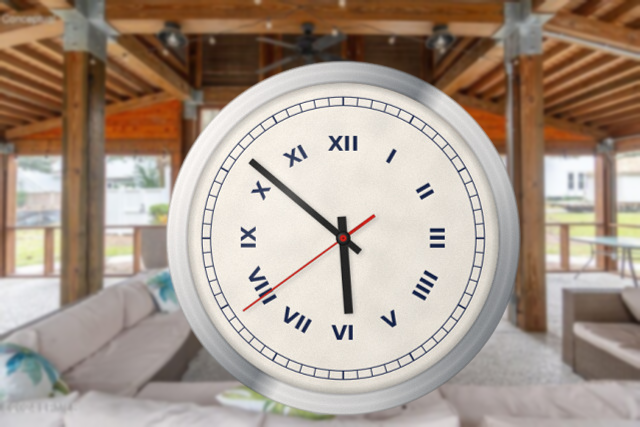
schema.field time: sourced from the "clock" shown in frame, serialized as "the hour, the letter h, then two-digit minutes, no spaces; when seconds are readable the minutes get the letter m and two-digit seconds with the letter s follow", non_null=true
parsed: 5h51m39s
